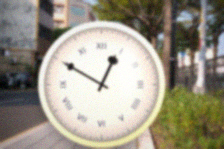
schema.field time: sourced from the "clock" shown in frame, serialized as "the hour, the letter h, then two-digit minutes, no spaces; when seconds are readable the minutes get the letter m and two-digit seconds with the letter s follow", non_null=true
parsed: 12h50
